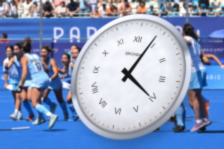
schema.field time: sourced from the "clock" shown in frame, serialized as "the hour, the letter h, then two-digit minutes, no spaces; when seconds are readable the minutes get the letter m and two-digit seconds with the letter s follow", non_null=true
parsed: 4h04
